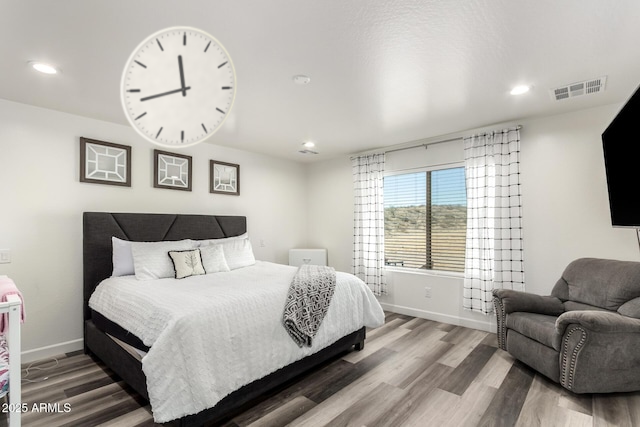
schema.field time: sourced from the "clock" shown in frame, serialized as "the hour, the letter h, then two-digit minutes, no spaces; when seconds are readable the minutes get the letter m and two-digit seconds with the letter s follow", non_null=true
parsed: 11h43
